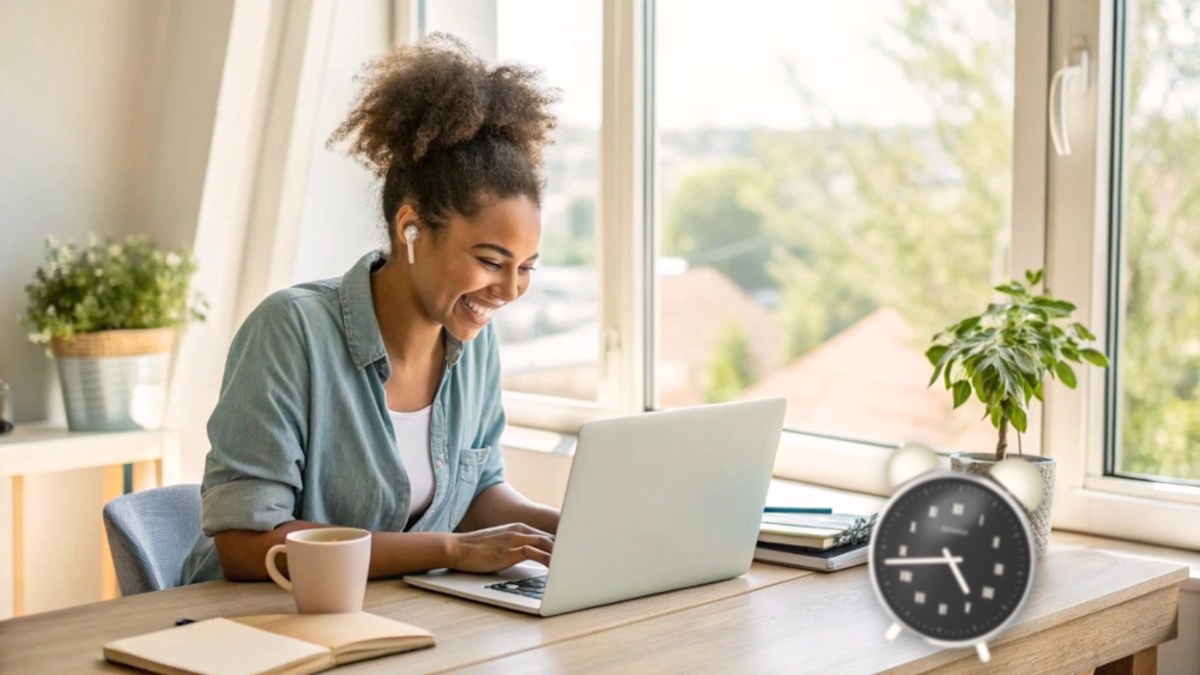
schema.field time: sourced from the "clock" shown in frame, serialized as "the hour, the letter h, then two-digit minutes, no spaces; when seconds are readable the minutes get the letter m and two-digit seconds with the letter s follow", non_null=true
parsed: 4h43
